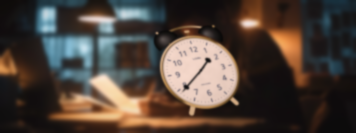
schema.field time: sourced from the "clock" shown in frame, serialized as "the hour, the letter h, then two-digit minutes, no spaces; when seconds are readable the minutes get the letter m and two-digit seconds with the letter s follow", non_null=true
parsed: 1h39
